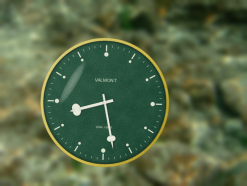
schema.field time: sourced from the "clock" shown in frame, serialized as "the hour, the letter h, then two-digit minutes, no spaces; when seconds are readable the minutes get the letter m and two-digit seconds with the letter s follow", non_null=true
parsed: 8h28
